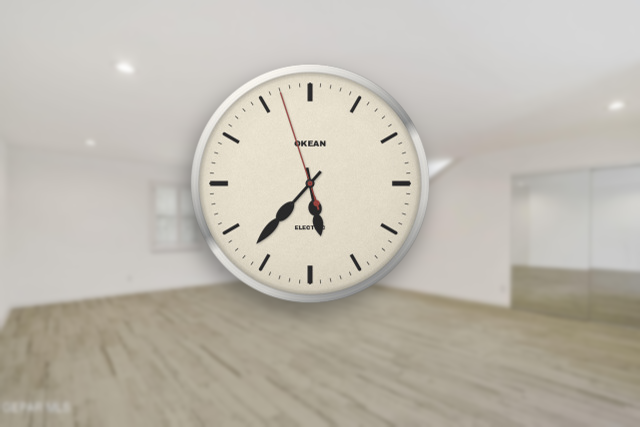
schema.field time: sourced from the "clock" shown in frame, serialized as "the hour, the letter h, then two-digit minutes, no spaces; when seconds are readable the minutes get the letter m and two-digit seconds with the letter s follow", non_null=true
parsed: 5h36m57s
